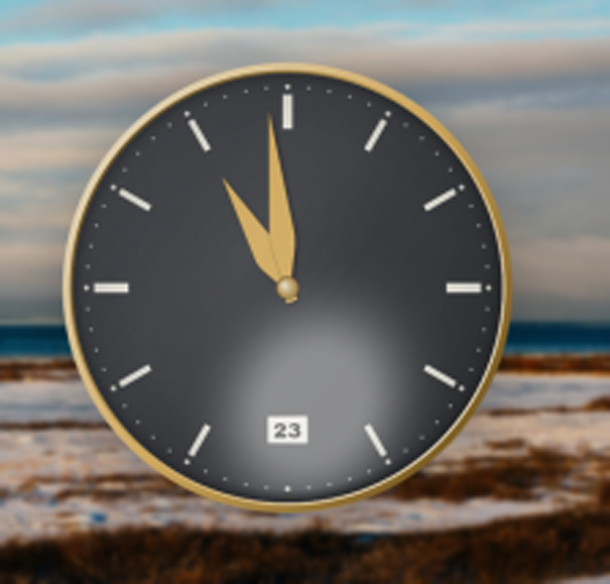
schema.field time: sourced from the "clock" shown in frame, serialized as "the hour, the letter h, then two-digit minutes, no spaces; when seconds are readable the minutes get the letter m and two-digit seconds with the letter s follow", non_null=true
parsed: 10h59
